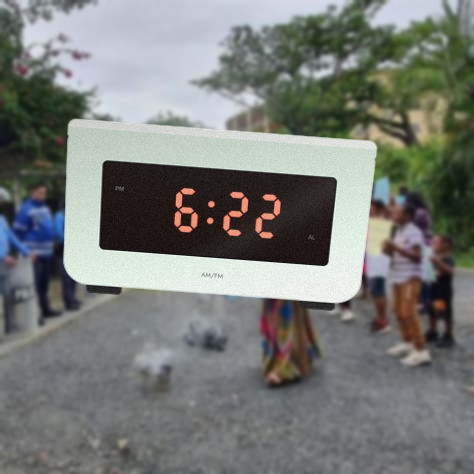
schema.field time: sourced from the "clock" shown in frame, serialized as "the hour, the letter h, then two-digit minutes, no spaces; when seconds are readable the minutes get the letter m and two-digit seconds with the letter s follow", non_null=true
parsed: 6h22
